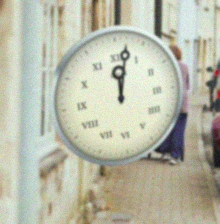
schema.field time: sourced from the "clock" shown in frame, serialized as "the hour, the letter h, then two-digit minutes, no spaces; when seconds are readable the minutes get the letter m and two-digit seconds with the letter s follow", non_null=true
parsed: 12h02
